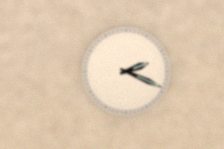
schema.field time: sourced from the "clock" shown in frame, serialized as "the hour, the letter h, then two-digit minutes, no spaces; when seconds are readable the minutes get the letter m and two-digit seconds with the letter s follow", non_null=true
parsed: 2h19
